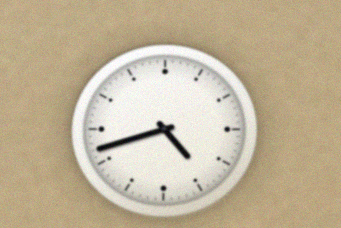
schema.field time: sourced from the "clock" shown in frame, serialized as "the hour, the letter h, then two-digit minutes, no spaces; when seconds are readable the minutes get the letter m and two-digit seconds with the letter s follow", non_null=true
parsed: 4h42
